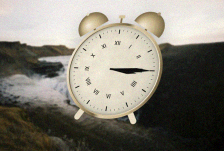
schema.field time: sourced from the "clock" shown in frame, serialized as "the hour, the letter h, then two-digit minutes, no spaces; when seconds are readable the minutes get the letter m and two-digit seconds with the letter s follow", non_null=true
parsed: 3h15
